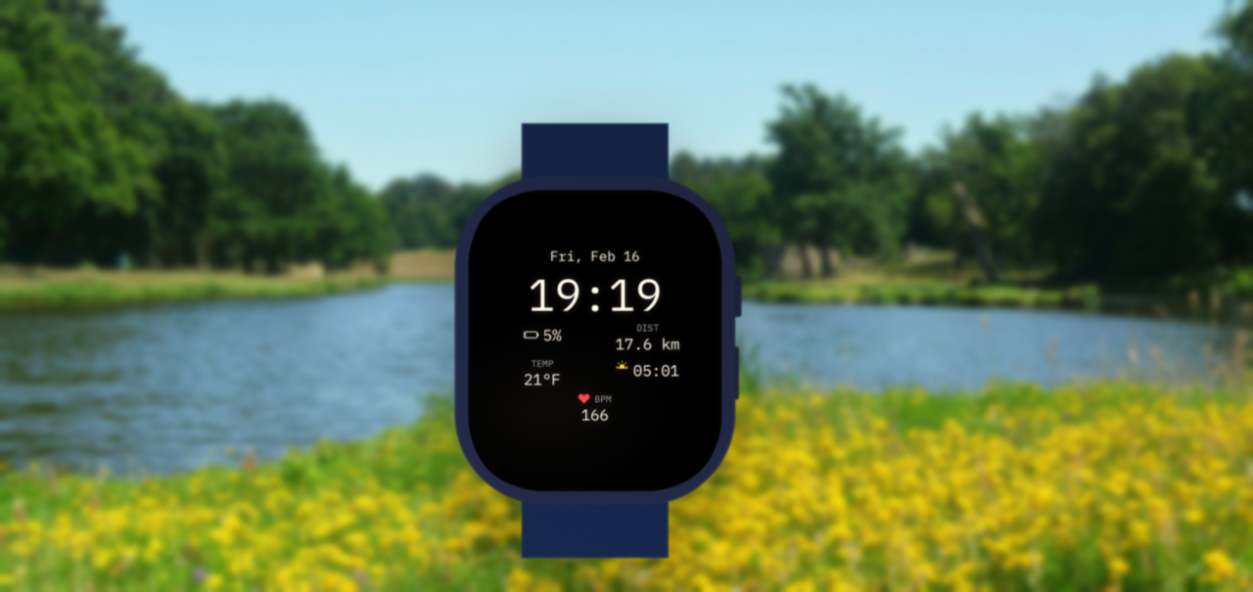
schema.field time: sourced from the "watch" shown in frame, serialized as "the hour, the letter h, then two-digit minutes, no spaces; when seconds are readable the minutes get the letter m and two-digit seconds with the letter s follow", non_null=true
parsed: 19h19
